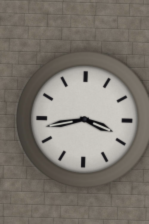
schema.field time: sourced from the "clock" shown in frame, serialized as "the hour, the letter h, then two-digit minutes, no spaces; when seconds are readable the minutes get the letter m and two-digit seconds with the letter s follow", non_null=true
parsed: 3h43
